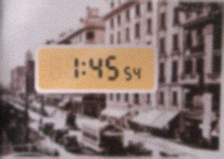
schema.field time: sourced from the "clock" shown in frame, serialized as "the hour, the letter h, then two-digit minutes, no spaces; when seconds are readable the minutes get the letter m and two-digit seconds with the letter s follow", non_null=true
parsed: 1h45m54s
